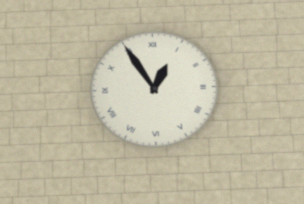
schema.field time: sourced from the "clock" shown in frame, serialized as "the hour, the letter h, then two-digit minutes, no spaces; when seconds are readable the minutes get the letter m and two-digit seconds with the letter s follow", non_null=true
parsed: 12h55
